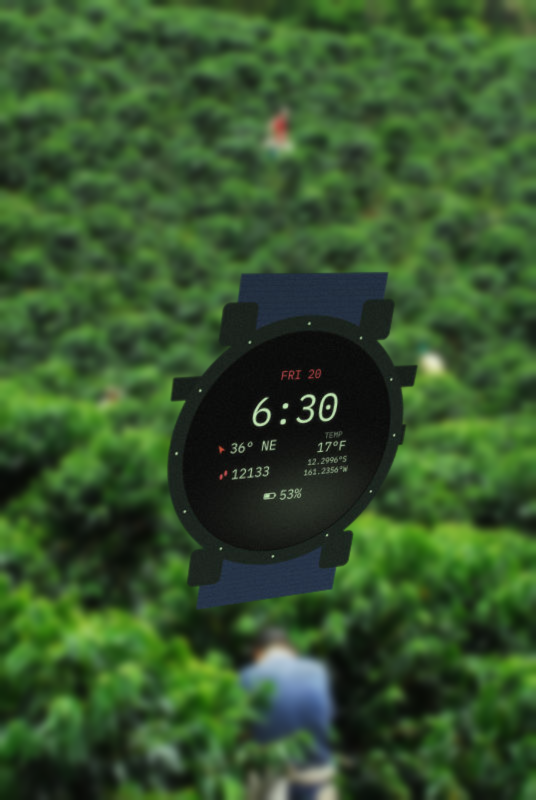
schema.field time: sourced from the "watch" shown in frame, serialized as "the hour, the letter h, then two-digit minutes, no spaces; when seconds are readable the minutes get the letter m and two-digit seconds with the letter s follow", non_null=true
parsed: 6h30
